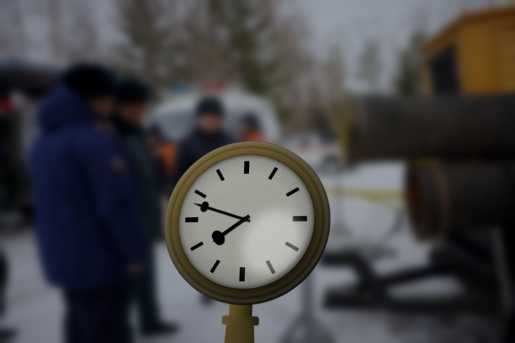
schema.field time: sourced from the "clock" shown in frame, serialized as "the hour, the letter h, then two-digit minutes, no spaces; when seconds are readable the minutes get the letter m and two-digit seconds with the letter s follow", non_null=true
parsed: 7h48
